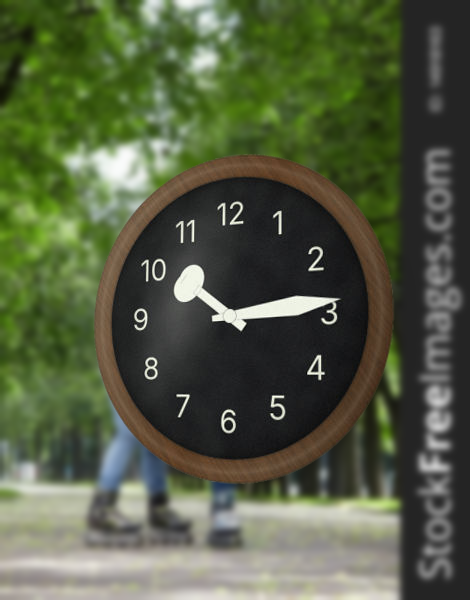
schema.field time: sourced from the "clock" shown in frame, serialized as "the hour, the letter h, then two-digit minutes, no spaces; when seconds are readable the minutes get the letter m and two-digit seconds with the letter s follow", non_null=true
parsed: 10h14
